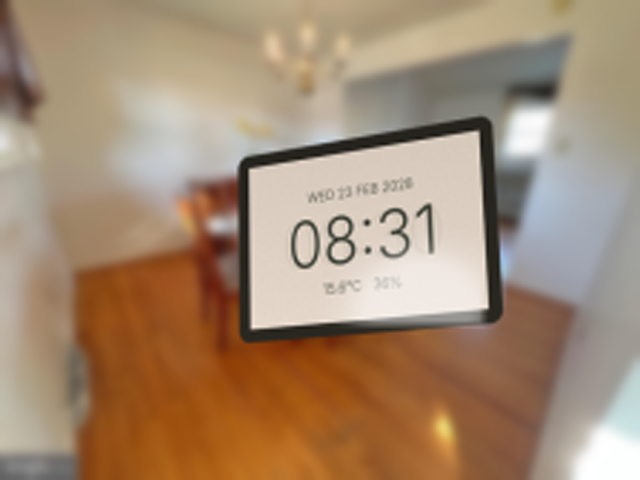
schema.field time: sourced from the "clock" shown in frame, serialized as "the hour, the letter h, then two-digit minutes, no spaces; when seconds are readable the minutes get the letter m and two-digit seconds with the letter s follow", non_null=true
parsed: 8h31
